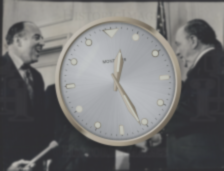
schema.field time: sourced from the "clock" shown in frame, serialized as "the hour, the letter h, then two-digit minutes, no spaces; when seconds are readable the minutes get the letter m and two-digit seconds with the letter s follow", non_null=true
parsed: 12h26
